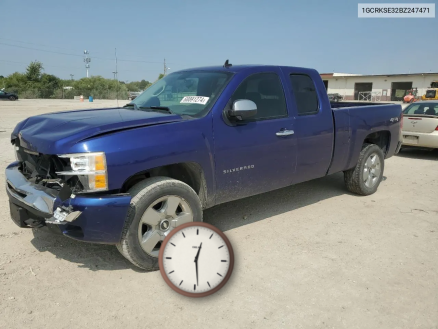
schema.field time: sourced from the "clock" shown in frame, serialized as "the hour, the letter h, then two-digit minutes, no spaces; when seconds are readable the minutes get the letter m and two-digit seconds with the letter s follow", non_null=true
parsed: 12h29
